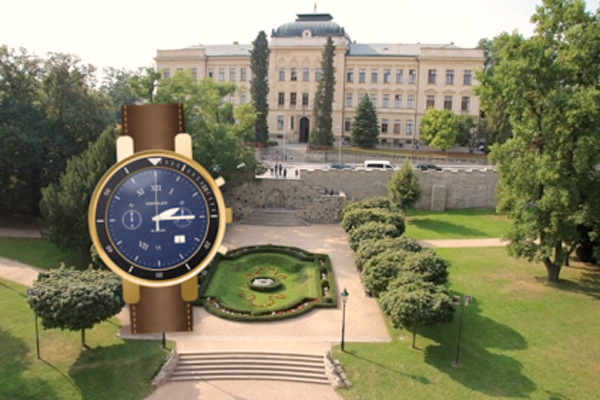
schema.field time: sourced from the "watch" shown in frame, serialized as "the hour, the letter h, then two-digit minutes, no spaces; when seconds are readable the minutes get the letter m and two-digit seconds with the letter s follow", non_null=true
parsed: 2h15
